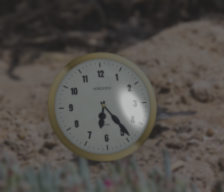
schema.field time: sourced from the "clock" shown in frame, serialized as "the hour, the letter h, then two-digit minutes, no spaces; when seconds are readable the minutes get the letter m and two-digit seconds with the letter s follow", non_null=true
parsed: 6h24
